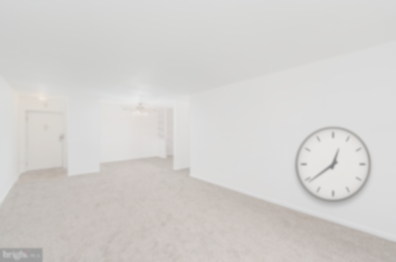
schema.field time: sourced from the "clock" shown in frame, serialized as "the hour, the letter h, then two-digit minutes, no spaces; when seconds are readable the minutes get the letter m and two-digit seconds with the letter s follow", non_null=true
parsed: 12h39
